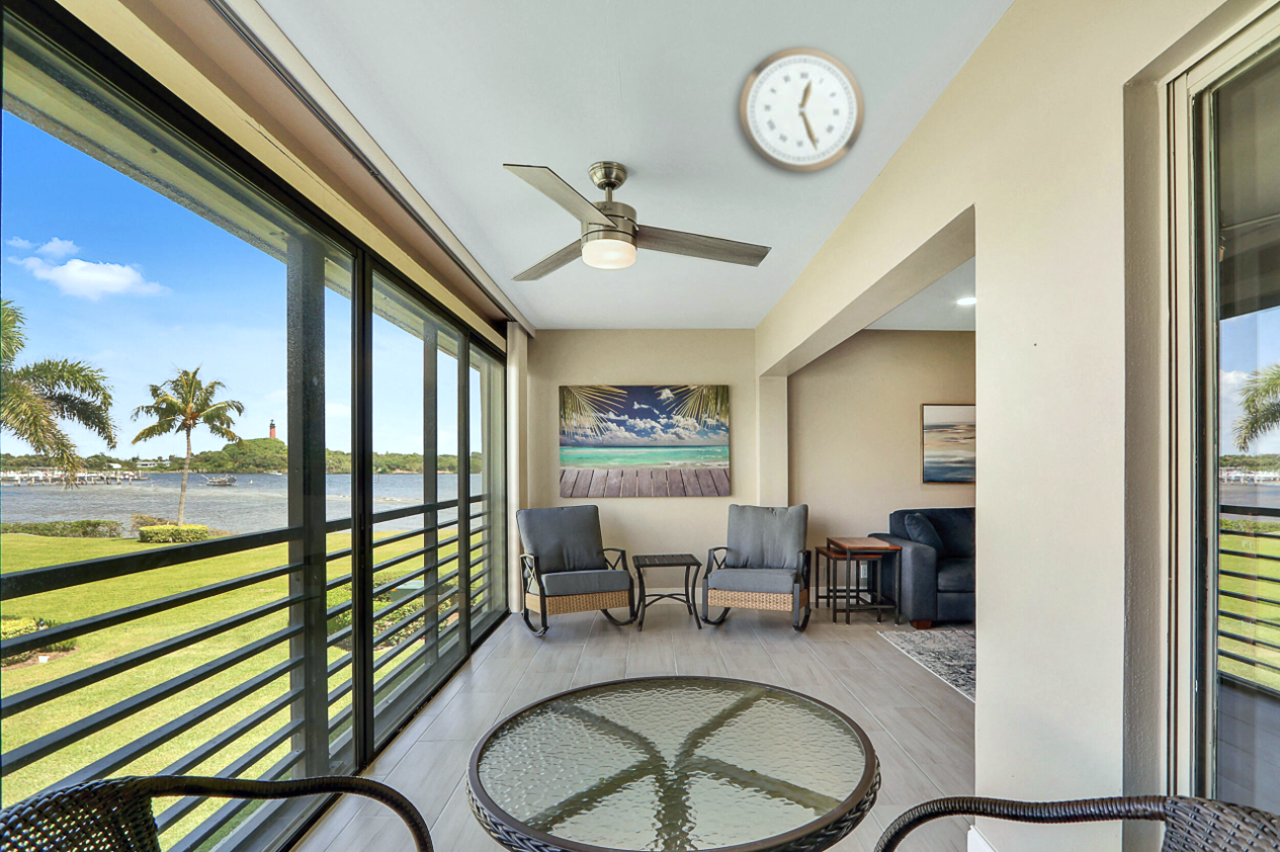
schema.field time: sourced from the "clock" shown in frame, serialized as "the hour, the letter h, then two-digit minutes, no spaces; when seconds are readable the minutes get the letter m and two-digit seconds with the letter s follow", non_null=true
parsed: 12h26
